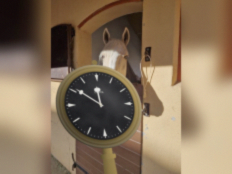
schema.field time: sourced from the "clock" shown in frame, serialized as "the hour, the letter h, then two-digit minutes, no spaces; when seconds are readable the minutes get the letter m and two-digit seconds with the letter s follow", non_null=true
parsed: 11h51
